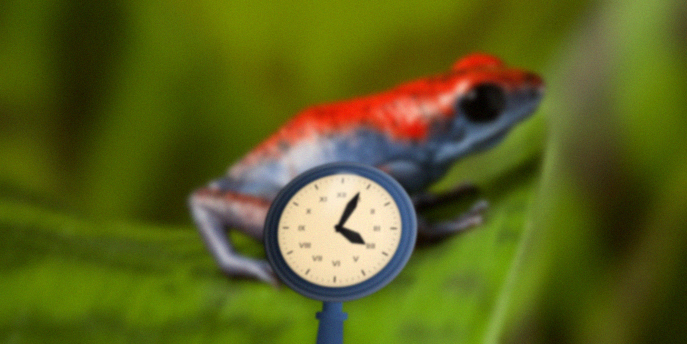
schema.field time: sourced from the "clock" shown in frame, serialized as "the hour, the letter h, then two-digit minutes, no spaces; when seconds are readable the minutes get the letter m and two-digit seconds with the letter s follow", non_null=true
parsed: 4h04
